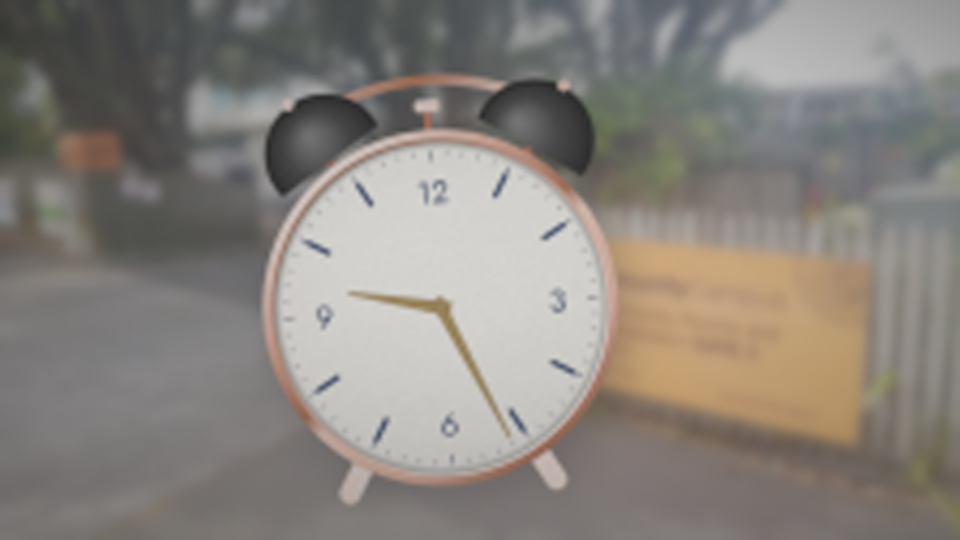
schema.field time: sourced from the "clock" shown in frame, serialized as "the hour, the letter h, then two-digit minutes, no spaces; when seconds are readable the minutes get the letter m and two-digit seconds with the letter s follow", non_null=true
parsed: 9h26
